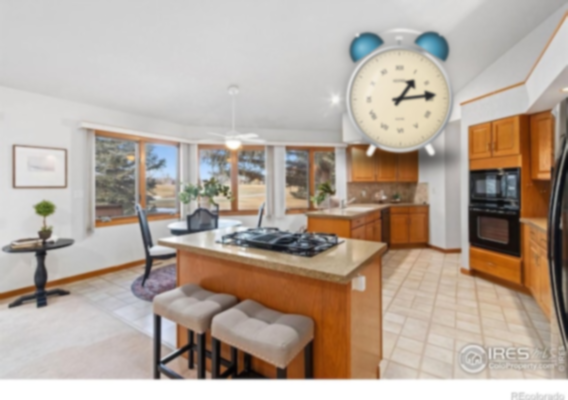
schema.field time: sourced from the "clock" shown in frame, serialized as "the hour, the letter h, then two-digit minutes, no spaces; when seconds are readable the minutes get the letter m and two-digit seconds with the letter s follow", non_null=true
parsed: 1h14
